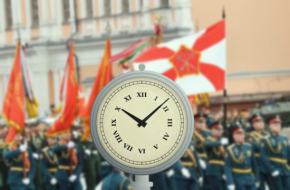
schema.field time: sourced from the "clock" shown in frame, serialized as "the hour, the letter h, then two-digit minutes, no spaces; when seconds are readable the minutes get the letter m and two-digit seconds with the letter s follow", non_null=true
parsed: 10h08
